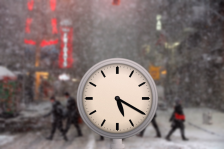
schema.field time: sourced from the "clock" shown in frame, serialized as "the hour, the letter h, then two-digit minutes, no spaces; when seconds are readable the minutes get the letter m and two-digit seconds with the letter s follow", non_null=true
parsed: 5h20
